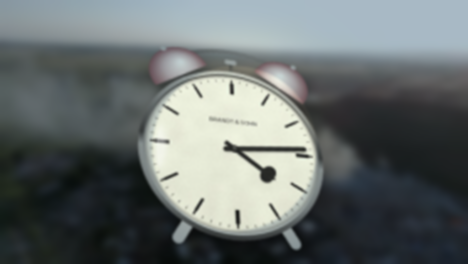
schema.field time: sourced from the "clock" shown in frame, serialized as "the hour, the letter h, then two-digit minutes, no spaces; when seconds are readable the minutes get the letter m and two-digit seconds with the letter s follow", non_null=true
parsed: 4h14
